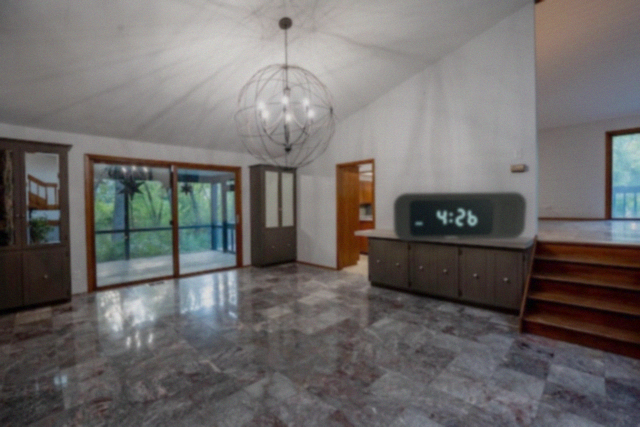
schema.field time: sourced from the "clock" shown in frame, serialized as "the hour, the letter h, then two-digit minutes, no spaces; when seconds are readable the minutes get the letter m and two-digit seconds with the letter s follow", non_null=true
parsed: 4h26
